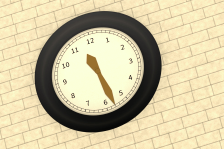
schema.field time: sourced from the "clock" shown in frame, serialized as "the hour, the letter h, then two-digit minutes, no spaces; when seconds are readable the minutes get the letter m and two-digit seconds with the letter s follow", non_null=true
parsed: 11h28
